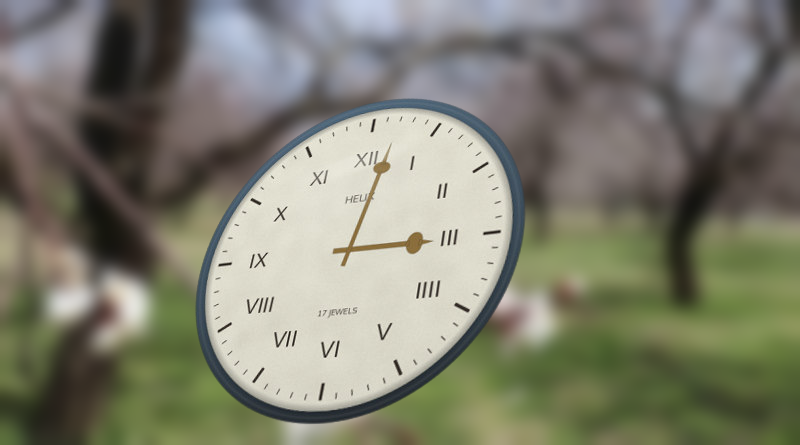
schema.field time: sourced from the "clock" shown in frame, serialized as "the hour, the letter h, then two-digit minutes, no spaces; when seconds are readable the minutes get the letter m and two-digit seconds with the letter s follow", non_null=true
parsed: 3h02
